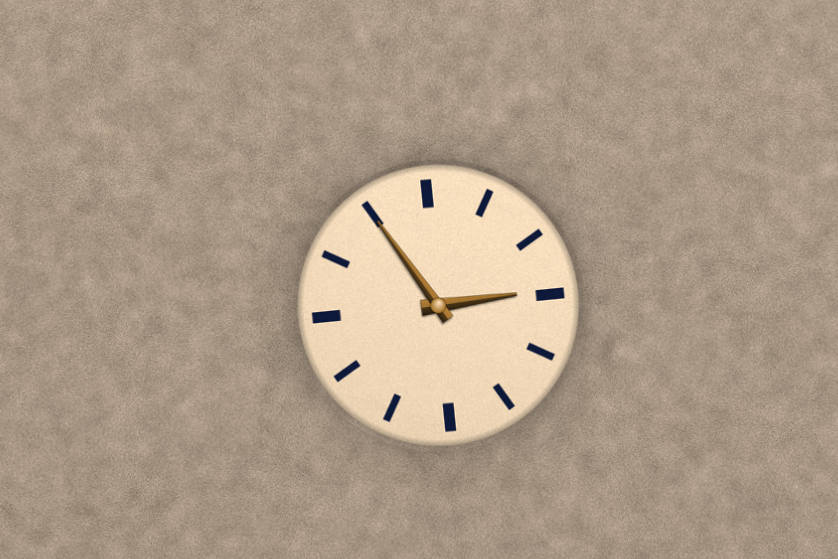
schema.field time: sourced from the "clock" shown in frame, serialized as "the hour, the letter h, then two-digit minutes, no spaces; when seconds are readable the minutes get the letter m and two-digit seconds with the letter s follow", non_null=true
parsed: 2h55
